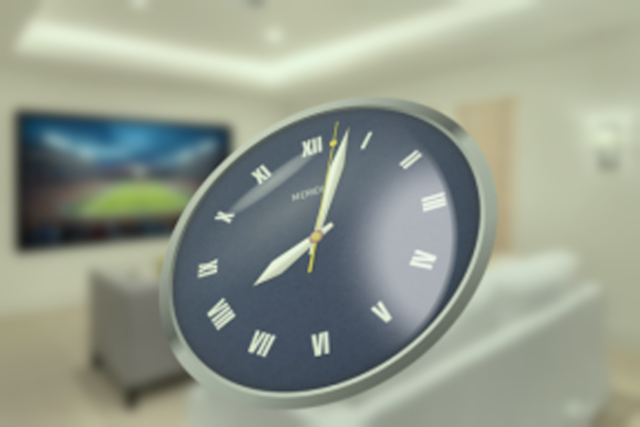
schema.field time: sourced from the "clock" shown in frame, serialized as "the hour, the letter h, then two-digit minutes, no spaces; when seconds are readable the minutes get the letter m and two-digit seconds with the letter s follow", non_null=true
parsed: 8h03m02s
